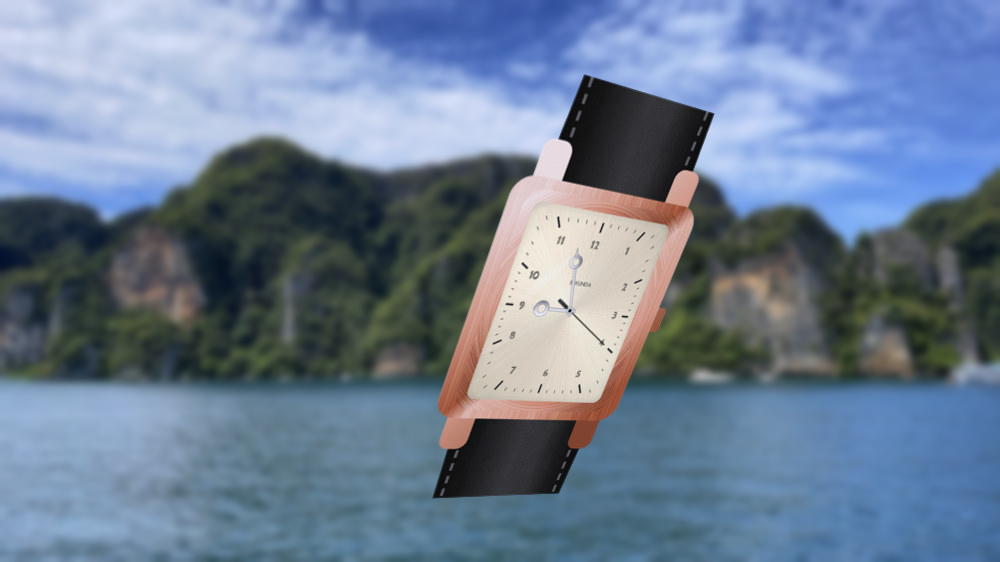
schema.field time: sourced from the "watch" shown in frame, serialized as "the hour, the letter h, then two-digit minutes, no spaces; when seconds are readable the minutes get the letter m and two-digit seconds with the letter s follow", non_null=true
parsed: 8h57m20s
